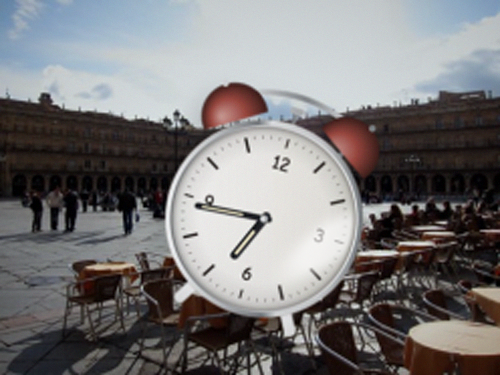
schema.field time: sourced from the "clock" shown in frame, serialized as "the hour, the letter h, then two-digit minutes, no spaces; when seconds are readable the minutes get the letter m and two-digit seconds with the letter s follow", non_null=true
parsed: 6h44
